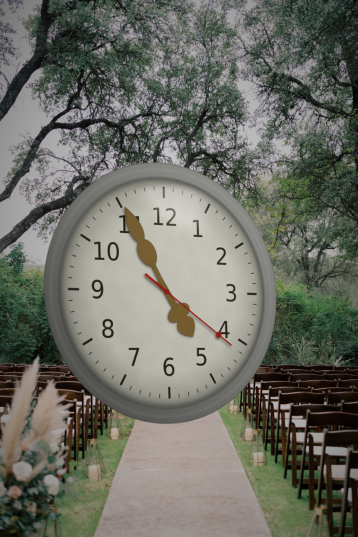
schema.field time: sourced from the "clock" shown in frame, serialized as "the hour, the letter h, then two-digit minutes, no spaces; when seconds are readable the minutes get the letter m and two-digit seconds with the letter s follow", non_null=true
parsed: 4h55m21s
